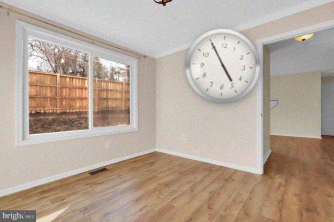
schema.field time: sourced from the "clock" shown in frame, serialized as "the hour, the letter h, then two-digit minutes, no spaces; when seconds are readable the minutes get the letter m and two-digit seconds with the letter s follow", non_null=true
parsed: 4h55
